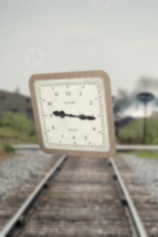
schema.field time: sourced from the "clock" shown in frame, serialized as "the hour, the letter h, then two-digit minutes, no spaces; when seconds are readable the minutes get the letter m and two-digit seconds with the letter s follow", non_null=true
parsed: 9h16
